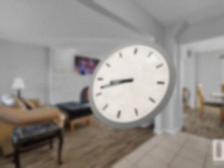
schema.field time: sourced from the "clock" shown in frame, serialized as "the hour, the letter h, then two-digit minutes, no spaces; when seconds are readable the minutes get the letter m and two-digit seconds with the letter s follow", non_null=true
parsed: 8h42
